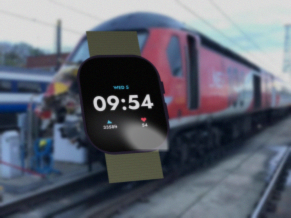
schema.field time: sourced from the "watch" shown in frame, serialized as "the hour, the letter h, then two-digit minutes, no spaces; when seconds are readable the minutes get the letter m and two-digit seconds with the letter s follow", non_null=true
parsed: 9h54
